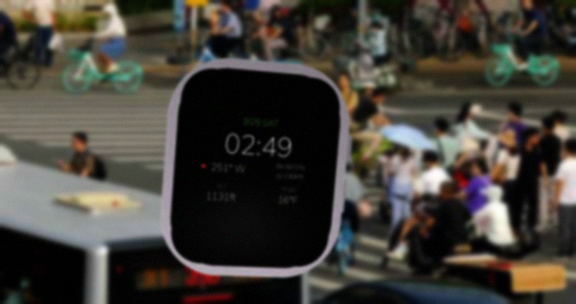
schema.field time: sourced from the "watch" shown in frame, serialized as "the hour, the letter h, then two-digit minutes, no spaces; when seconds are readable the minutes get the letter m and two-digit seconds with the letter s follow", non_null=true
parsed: 2h49
